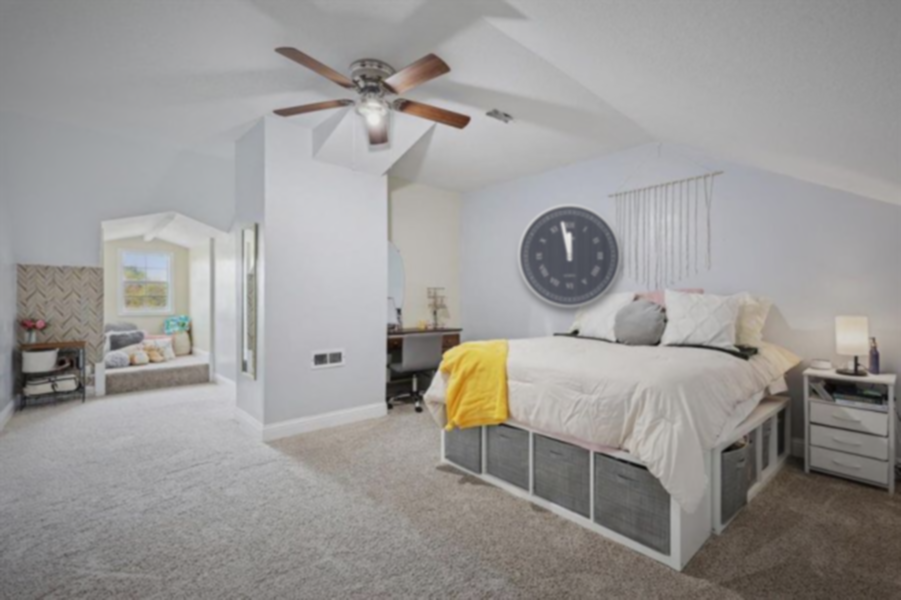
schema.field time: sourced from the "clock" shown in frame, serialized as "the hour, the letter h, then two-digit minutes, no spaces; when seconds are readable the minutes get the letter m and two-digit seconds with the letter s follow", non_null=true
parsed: 11h58
